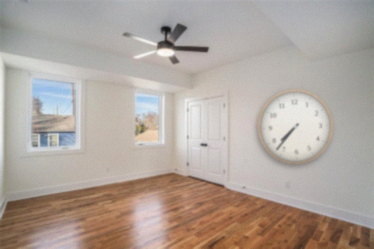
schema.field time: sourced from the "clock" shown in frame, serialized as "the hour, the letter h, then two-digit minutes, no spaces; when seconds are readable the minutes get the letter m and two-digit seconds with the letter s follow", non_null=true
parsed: 7h37
